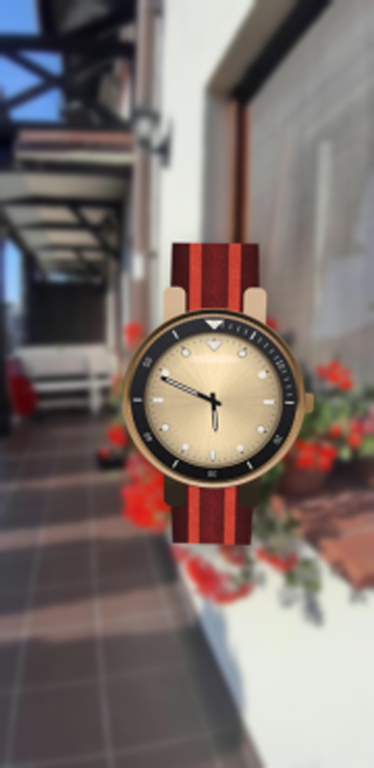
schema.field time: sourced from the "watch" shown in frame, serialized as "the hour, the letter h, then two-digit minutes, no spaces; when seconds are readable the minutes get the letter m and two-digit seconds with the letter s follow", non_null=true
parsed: 5h49
